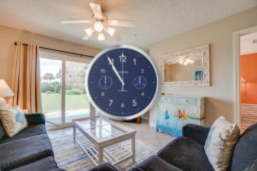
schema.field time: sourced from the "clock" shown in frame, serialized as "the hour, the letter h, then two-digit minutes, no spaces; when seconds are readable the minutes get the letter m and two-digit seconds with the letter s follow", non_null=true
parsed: 10h55
